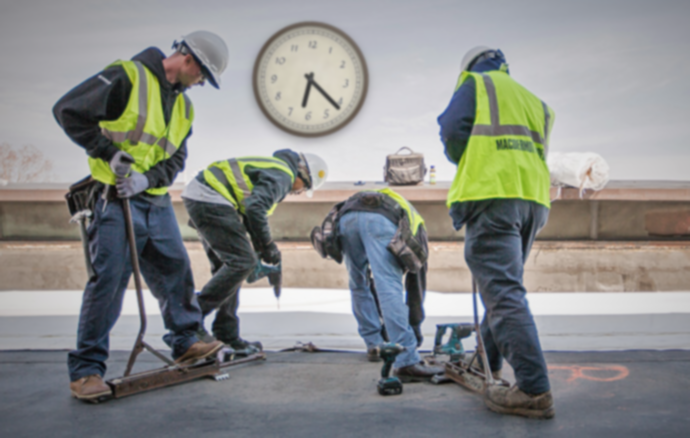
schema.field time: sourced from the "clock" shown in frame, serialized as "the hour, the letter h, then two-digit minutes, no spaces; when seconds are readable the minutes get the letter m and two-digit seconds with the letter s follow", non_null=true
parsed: 6h22
